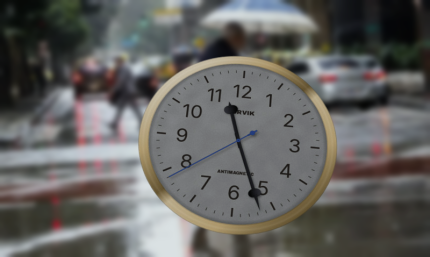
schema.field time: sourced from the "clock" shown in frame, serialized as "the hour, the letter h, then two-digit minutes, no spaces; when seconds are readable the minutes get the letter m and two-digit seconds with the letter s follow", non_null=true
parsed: 11h26m39s
